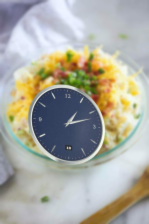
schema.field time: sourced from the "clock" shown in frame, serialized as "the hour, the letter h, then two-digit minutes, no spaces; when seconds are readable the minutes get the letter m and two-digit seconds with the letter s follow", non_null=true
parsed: 1h12
